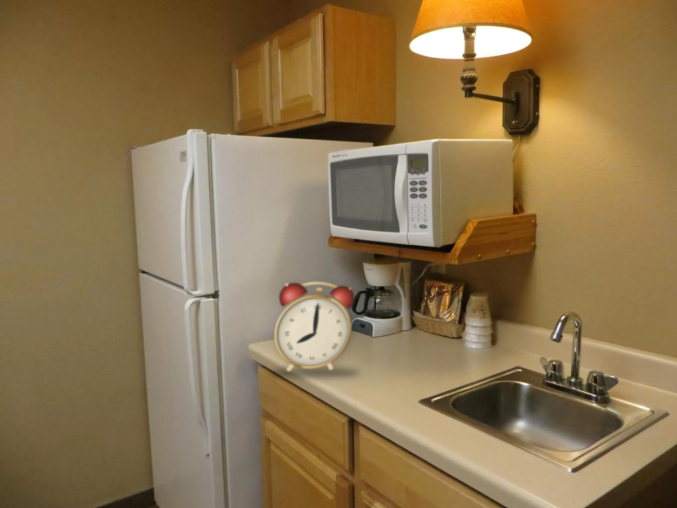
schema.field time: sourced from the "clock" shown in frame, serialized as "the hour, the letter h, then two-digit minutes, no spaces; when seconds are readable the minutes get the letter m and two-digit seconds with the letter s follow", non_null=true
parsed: 8h00
